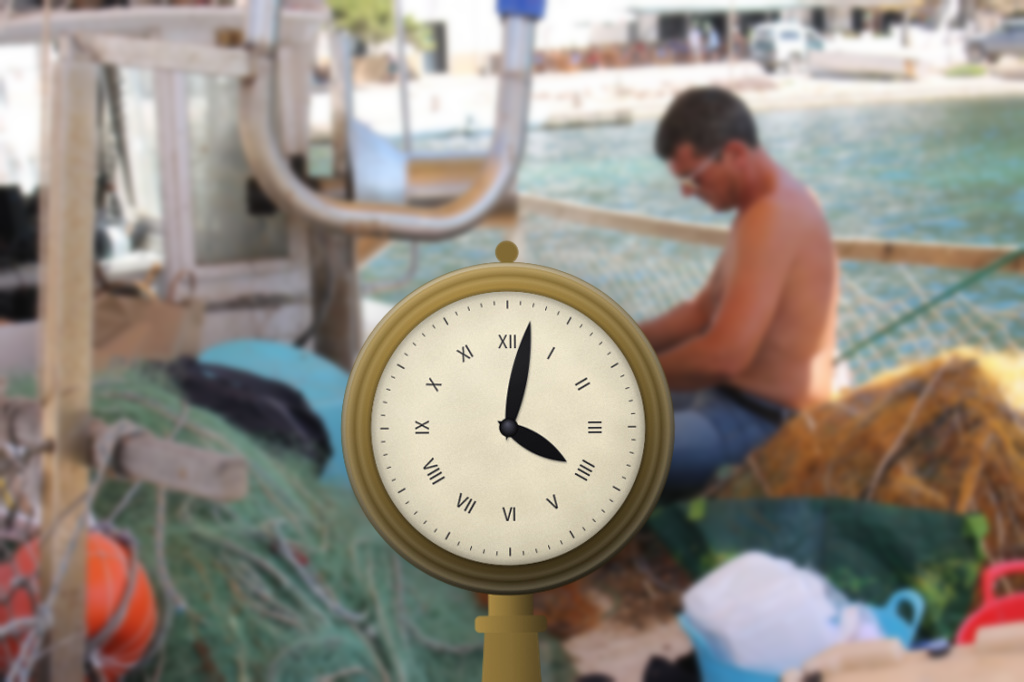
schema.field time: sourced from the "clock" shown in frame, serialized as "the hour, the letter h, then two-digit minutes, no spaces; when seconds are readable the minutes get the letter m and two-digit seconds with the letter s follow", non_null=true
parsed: 4h02
